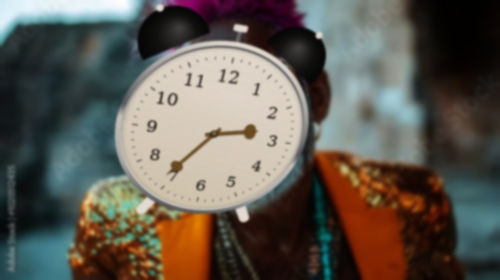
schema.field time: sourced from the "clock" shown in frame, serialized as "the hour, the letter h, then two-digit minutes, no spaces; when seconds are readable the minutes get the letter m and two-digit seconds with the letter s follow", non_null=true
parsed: 2h36
